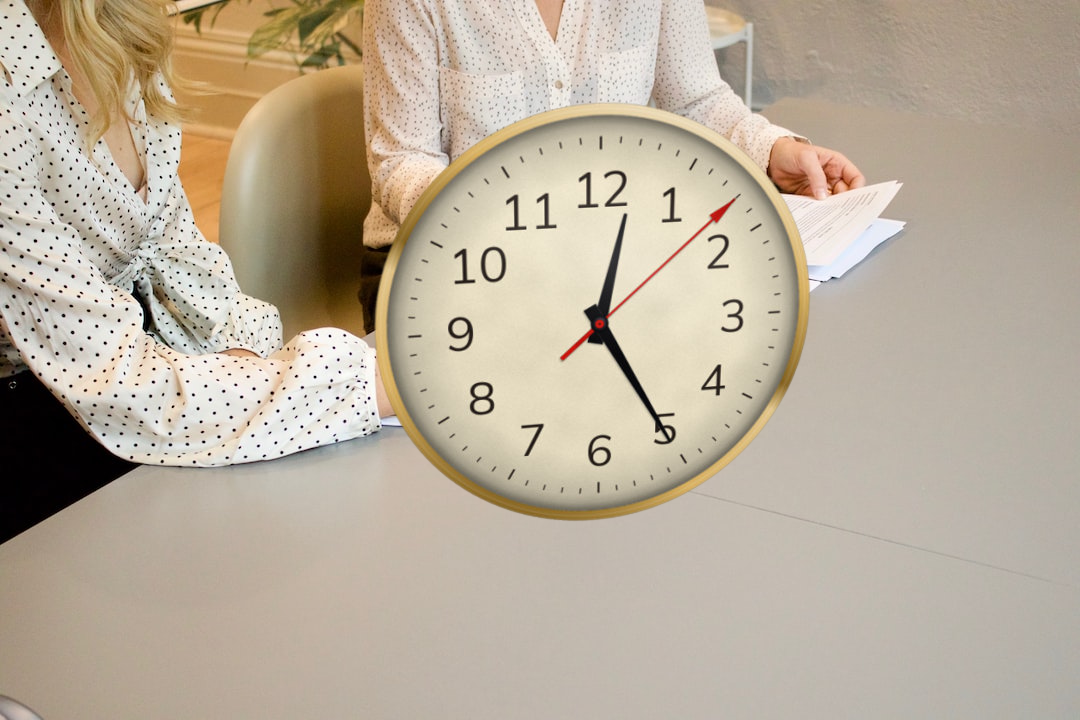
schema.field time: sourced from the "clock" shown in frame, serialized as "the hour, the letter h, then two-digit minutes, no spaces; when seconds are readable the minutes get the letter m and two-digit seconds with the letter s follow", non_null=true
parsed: 12h25m08s
